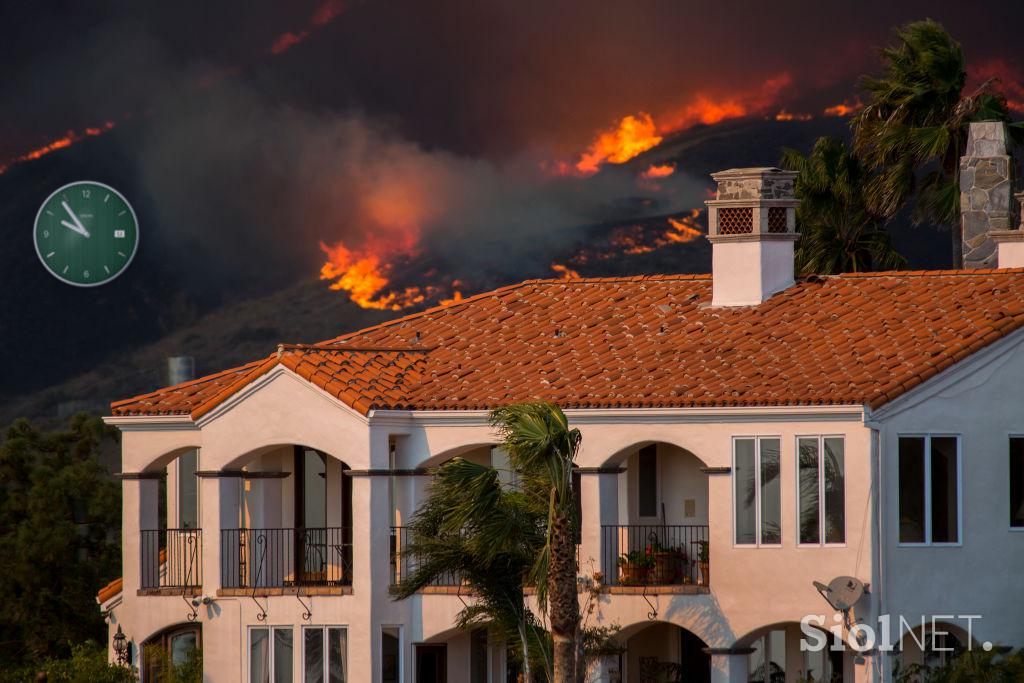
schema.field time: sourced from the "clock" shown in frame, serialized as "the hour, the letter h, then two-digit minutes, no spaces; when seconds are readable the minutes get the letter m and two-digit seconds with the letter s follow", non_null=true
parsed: 9h54
